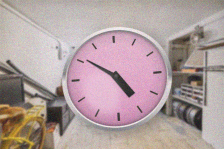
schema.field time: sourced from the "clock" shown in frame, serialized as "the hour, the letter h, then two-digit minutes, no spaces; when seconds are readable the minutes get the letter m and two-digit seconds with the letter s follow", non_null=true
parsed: 4h51
